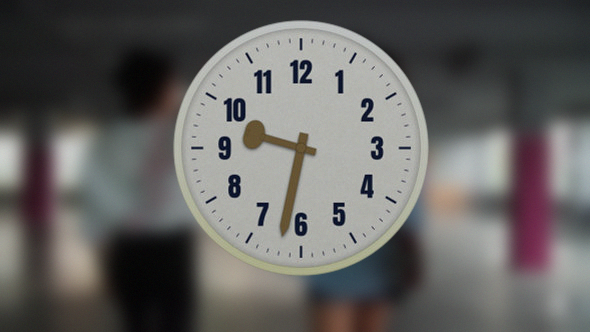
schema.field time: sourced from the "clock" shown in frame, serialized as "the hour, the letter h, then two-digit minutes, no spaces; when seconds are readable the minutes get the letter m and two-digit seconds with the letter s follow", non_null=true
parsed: 9h32
